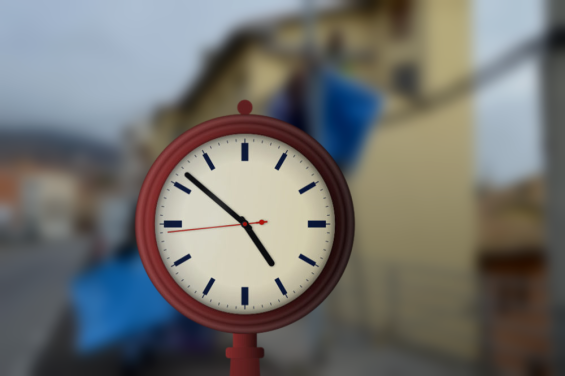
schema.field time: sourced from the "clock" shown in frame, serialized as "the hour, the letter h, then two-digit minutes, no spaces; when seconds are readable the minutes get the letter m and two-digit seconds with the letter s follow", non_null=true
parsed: 4h51m44s
